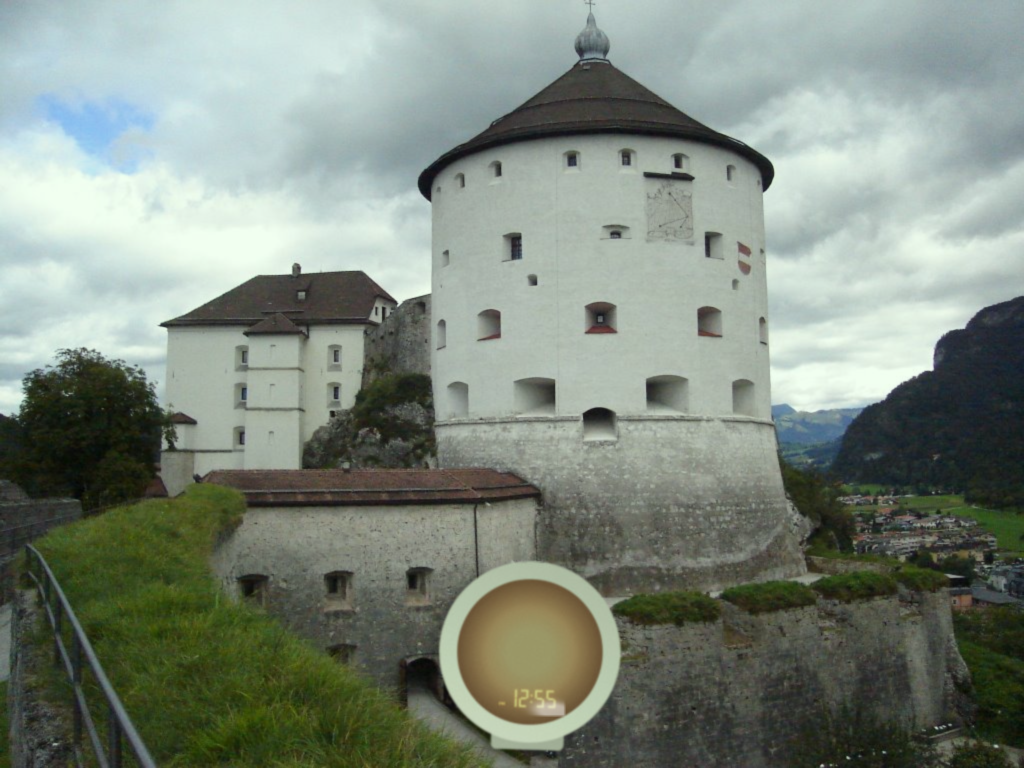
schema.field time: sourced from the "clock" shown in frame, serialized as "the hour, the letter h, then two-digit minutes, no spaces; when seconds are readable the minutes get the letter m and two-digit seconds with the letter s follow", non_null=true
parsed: 12h55
